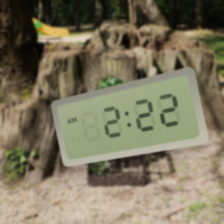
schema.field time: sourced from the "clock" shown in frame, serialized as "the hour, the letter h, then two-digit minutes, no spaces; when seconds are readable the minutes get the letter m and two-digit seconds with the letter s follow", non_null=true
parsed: 2h22
